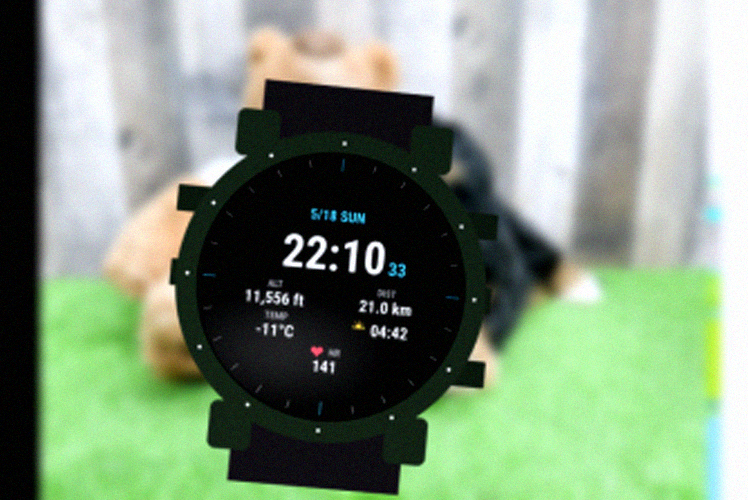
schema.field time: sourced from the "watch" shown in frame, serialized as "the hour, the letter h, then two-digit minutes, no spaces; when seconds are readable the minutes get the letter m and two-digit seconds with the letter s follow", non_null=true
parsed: 22h10m33s
